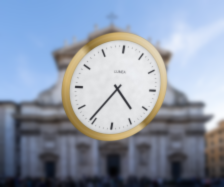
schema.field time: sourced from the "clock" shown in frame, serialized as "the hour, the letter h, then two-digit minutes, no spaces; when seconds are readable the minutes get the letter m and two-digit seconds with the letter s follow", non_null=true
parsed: 4h36
